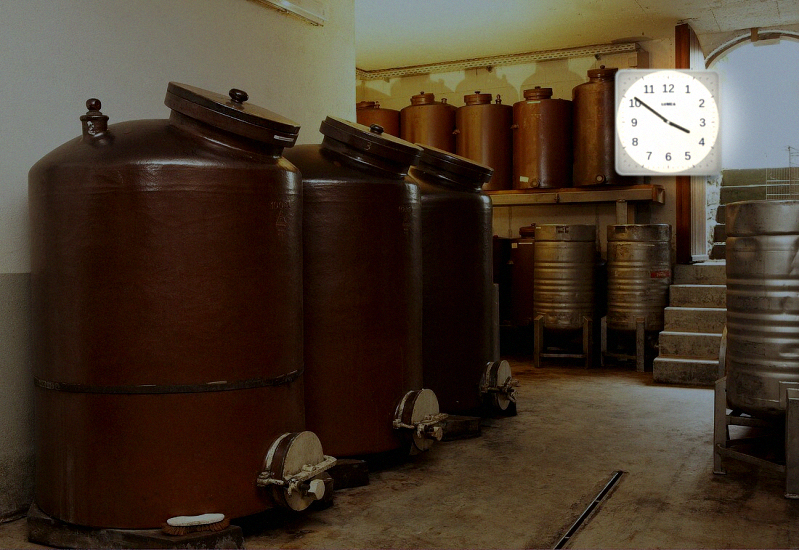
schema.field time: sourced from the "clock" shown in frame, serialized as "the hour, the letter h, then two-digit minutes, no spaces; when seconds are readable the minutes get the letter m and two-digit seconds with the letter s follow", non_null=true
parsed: 3h51
